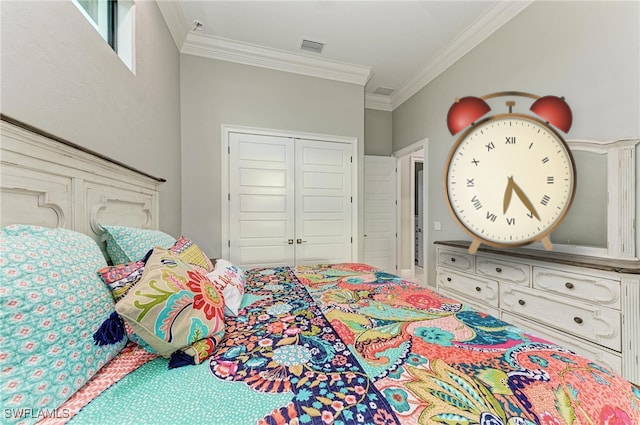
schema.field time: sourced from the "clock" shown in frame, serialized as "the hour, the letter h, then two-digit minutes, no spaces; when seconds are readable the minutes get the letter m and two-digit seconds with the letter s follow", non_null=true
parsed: 6h24
